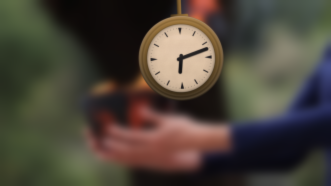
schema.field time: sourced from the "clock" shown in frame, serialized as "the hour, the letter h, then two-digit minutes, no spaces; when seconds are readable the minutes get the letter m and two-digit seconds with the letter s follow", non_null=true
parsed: 6h12
